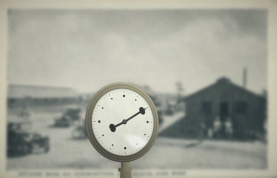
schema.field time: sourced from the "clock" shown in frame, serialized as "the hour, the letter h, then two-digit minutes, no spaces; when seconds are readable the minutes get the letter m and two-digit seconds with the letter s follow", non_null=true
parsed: 8h10
